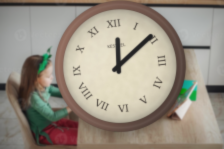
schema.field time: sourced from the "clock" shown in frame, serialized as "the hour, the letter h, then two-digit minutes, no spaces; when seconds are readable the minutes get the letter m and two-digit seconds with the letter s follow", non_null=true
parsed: 12h09
